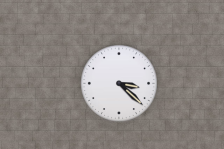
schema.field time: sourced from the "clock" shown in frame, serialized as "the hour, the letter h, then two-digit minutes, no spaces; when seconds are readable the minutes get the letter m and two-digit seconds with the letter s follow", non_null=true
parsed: 3h22
